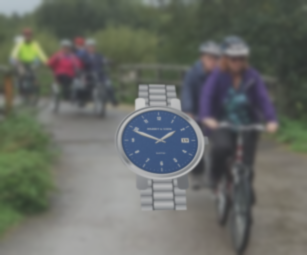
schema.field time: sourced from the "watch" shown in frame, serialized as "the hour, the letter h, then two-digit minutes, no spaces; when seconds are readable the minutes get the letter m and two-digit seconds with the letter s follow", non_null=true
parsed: 1h49
